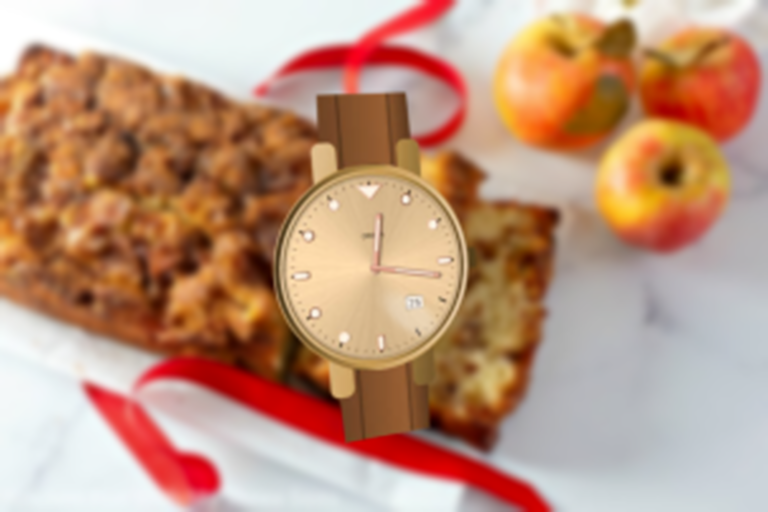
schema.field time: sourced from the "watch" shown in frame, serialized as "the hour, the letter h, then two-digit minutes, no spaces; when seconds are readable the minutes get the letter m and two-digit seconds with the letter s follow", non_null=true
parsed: 12h17
